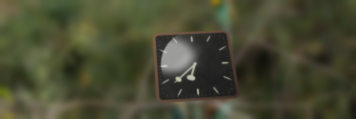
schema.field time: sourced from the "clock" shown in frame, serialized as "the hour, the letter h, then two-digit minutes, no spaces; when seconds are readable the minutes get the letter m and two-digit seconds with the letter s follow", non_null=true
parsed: 6h38
